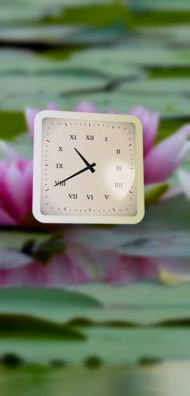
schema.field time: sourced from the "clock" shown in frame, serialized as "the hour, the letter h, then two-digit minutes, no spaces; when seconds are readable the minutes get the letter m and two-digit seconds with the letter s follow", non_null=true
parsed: 10h40
